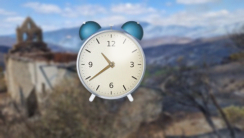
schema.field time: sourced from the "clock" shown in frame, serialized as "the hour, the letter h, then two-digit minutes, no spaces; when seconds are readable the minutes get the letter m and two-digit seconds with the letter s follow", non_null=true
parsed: 10h39
